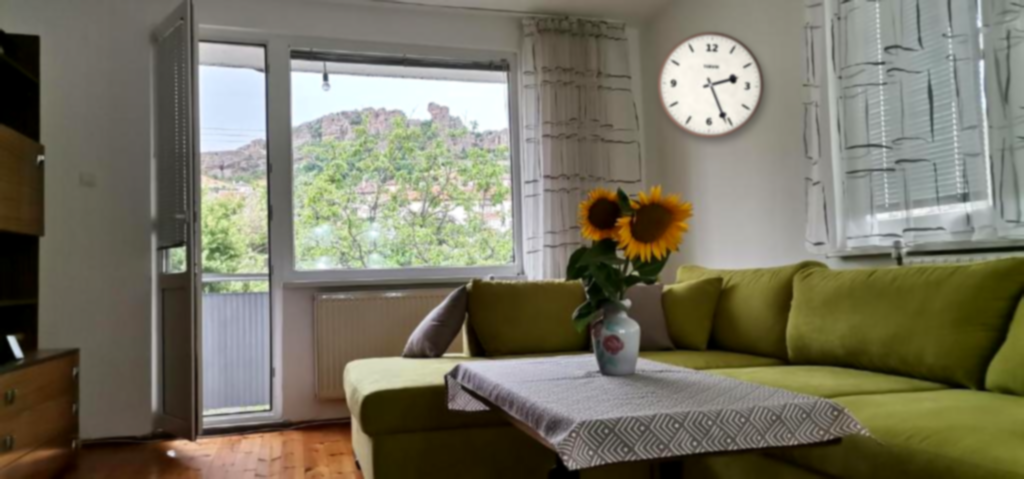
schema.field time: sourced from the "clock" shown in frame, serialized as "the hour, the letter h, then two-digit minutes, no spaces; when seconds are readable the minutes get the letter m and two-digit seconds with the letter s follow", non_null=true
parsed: 2h26
